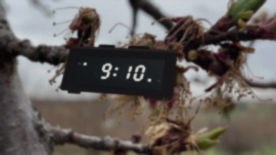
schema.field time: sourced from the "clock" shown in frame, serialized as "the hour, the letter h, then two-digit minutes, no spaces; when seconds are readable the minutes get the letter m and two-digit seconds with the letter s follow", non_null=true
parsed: 9h10
